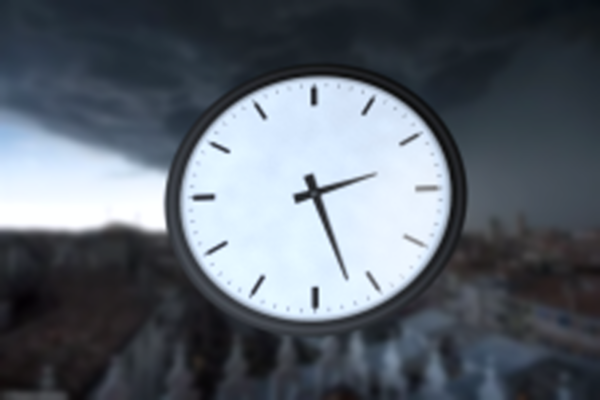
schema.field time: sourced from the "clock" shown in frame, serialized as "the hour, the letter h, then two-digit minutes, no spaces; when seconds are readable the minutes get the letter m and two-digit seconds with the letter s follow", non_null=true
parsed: 2h27
